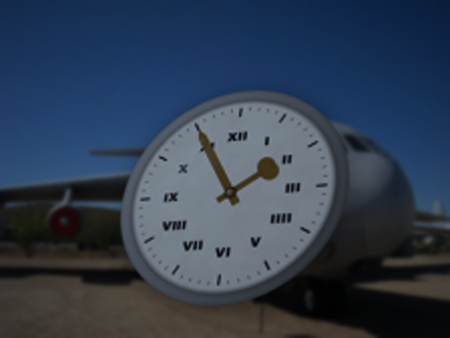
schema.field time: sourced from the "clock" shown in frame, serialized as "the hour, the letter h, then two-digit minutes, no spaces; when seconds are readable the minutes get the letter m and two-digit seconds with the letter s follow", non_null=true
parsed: 1h55
